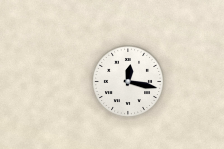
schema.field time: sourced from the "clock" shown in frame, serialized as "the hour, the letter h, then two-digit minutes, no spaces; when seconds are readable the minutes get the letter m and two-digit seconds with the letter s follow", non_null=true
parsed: 12h17
